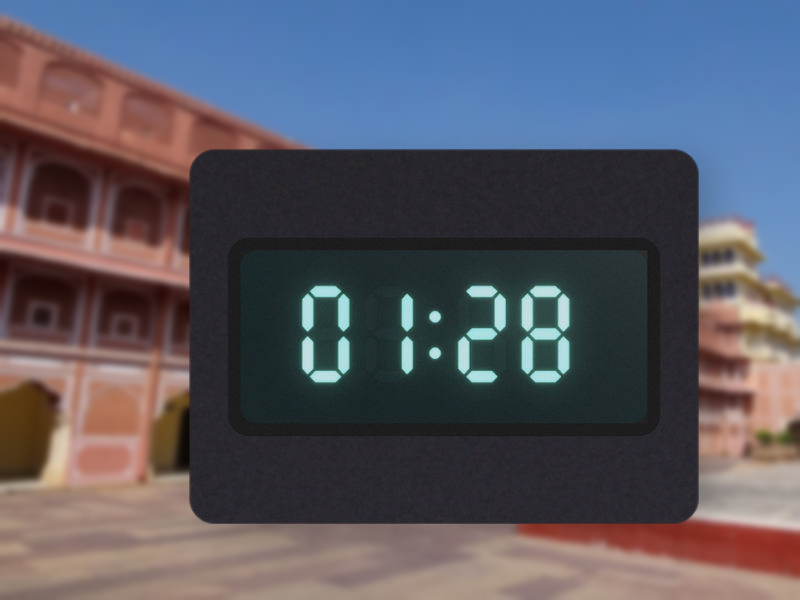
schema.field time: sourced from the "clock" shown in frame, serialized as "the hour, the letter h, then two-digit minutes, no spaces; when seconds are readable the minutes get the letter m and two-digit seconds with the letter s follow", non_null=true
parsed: 1h28
